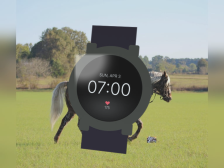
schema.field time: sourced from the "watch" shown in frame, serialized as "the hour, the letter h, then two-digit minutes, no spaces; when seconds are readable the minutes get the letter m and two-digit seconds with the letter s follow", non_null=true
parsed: 7h00
